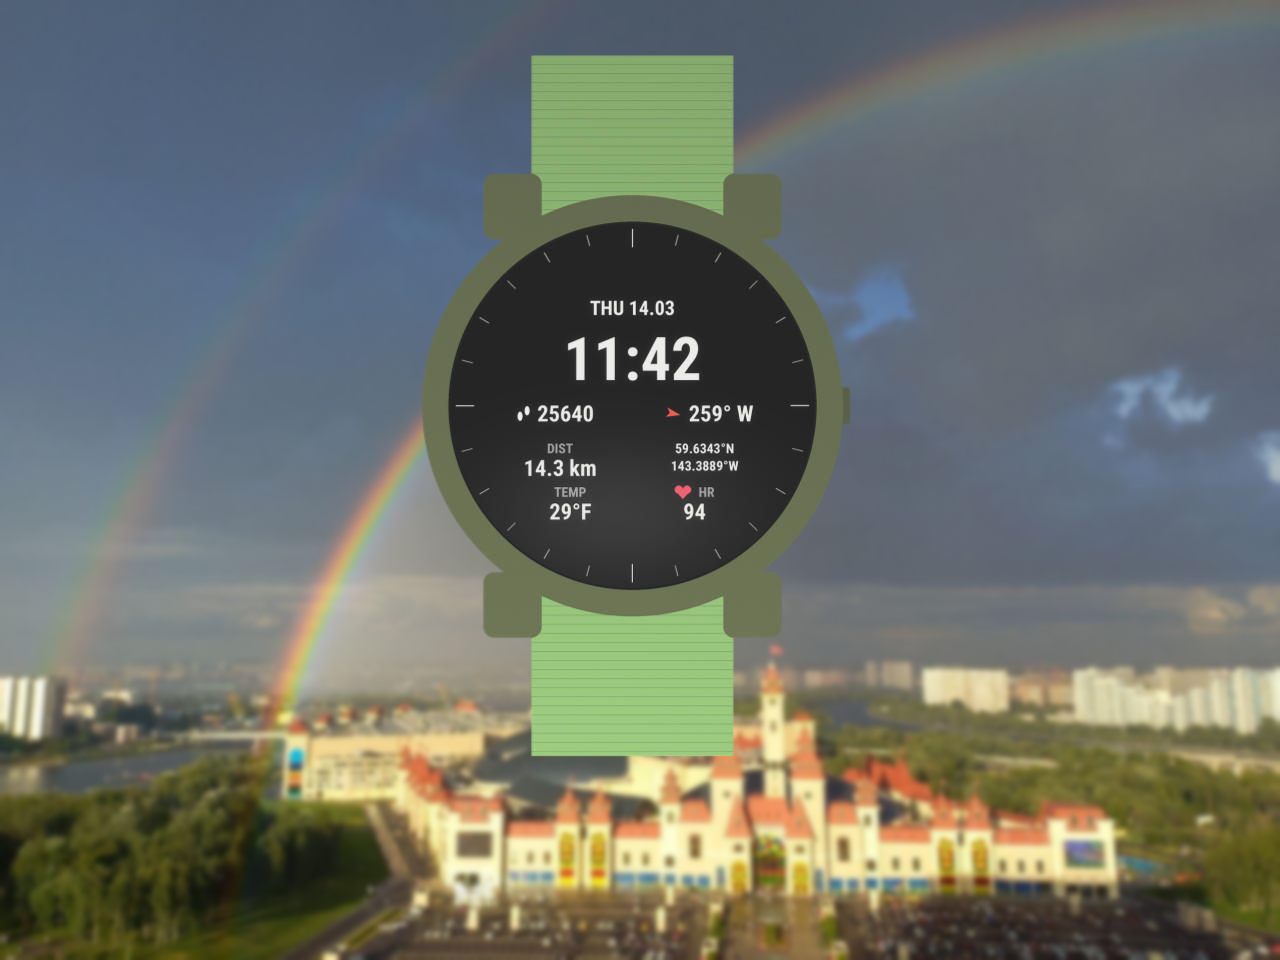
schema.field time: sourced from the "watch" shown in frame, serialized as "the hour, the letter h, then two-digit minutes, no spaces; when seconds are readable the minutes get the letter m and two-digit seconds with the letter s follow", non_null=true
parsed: 11h42
